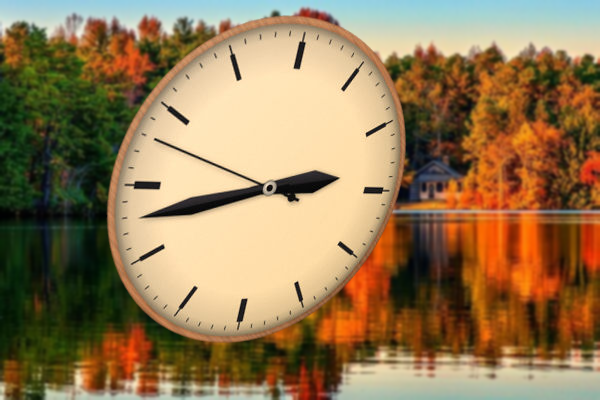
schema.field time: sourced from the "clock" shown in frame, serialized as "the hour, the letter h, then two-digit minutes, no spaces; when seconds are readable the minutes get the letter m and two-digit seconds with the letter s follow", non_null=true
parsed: 2h42m48s
